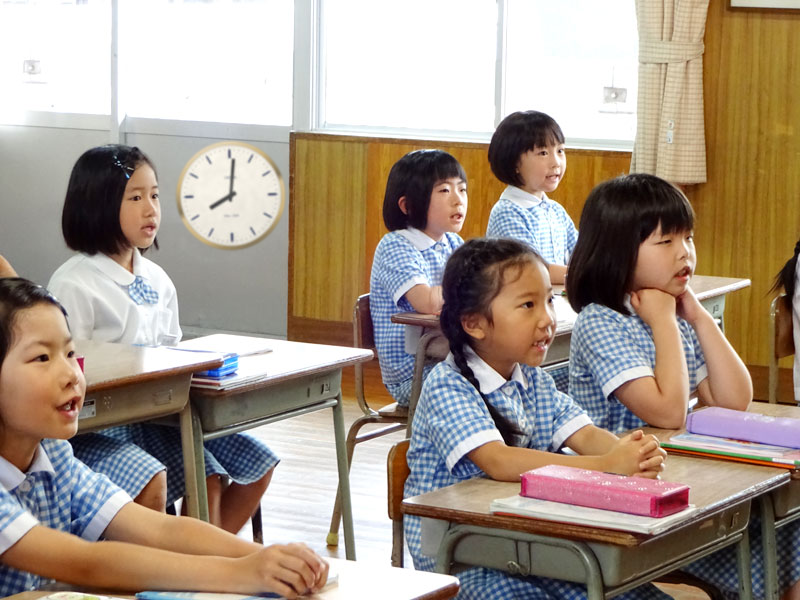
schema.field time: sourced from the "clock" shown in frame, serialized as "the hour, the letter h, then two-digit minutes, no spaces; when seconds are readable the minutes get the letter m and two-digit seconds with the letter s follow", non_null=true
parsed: 8h01
